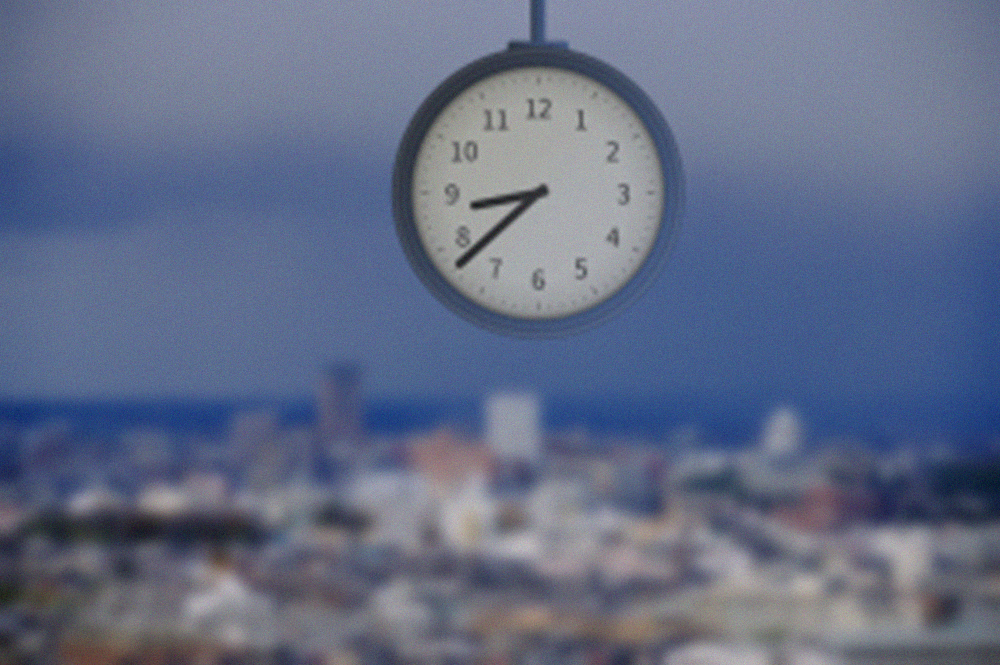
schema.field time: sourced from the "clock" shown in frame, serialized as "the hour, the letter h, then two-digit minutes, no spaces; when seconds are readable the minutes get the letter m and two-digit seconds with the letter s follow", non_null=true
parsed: 8h38
